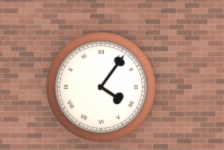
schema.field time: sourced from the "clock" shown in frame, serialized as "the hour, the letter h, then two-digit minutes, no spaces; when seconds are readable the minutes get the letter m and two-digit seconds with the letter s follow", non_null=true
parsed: 4h06
